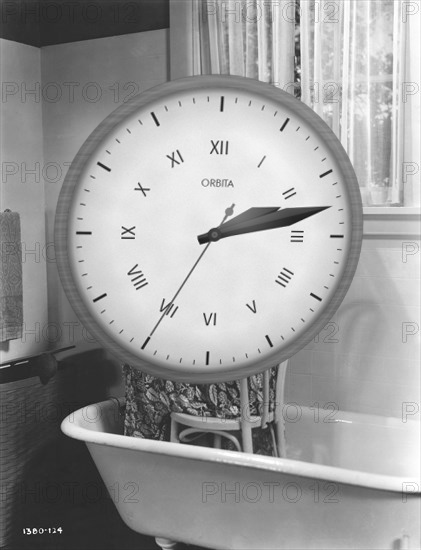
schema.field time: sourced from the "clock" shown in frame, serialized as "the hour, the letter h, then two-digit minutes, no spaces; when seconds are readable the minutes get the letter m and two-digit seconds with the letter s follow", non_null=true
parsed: 2h12m35s
